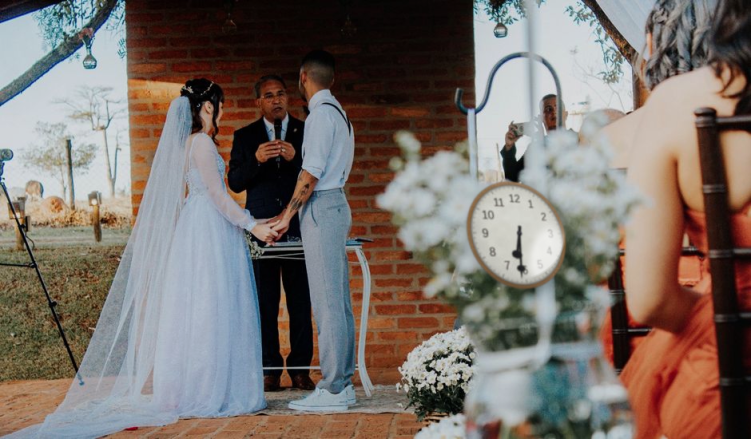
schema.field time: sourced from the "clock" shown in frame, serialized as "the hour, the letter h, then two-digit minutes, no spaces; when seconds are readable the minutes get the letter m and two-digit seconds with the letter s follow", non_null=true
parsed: 6h31
